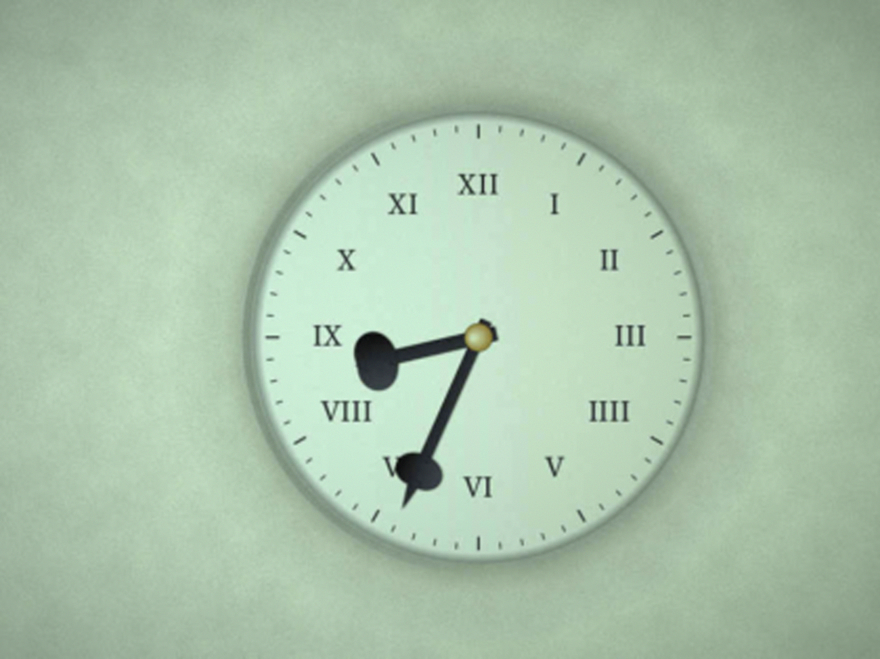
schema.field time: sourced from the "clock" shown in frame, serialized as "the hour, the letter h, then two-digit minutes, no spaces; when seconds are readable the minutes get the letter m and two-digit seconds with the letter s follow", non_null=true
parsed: 8h34
